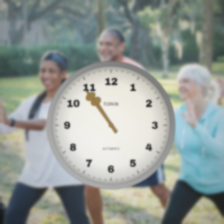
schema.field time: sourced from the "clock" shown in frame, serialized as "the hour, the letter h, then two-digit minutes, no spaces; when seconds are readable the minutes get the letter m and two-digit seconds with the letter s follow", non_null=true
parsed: 10h54
